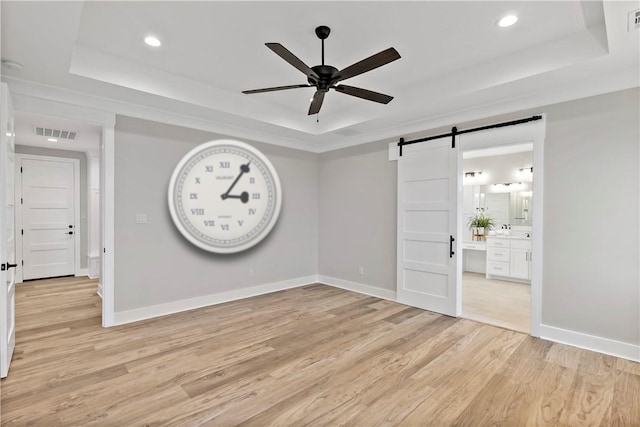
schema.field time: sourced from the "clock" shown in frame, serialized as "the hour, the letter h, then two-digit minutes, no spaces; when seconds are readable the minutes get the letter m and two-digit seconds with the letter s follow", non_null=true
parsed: 3h06
